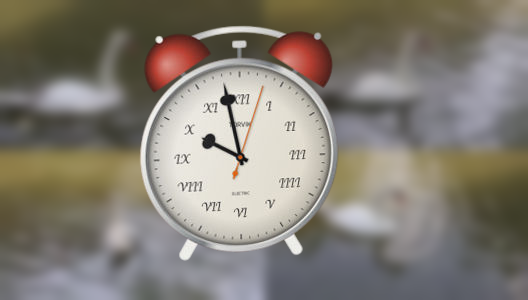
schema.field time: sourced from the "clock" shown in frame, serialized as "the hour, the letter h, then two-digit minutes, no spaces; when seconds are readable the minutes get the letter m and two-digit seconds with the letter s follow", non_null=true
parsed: 9h58m03s
